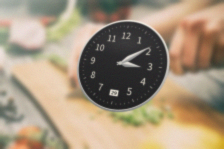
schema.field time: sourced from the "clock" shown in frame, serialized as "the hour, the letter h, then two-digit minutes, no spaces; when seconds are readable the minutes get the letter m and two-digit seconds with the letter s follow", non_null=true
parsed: 3h09
